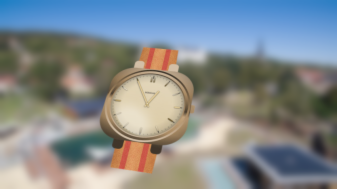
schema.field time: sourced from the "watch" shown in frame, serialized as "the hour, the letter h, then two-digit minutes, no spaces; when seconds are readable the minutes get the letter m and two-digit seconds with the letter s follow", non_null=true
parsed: 12h55
